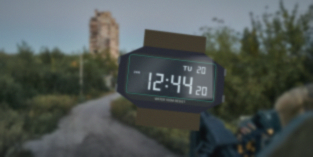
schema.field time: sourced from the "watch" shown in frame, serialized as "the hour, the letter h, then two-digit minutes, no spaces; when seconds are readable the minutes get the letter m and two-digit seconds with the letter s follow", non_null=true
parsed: 12h44
